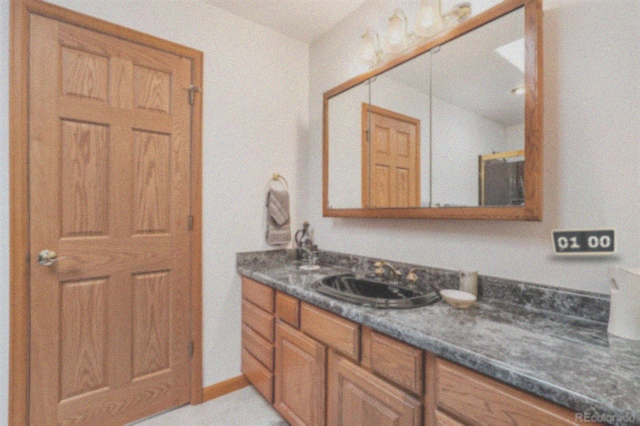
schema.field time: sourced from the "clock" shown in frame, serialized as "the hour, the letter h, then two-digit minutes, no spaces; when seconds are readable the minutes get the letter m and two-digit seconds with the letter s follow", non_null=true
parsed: 1h00
